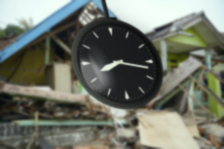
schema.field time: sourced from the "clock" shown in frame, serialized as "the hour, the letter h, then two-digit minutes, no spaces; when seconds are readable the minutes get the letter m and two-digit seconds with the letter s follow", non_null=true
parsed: 8h17
